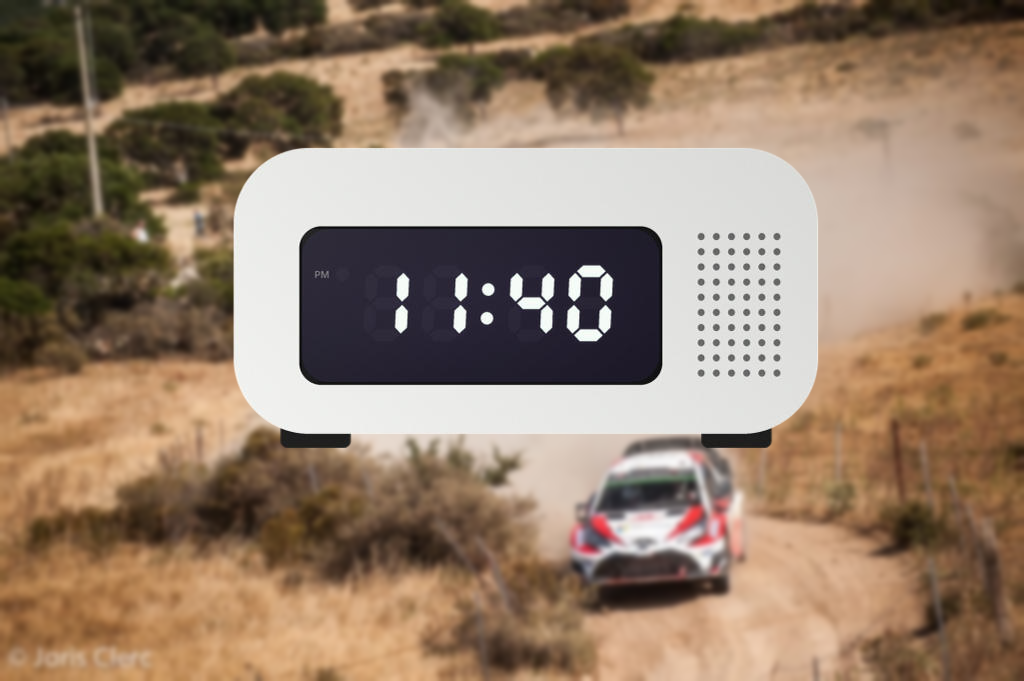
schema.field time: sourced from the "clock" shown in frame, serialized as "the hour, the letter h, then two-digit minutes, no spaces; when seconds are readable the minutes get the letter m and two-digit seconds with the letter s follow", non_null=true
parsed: 11h40
